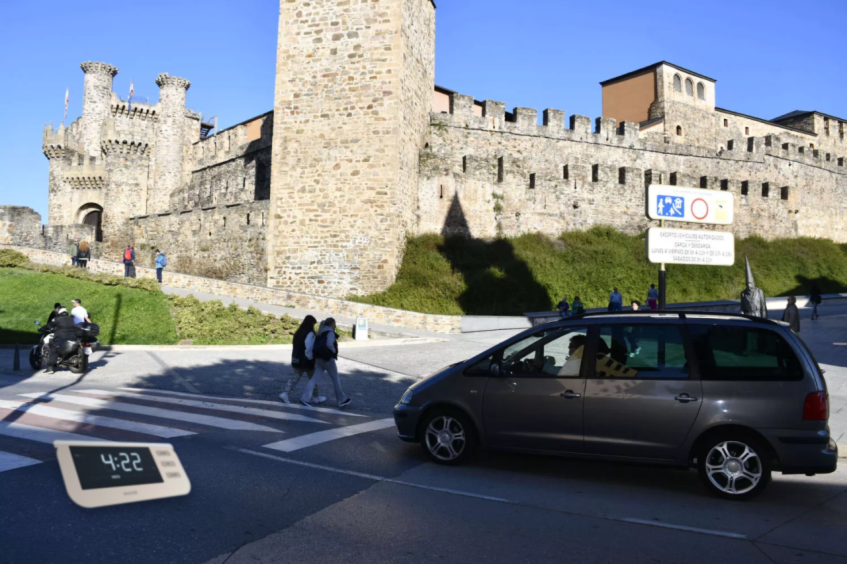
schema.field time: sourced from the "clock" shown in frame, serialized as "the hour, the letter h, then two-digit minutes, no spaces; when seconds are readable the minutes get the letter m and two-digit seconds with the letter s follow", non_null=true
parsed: 4h22
